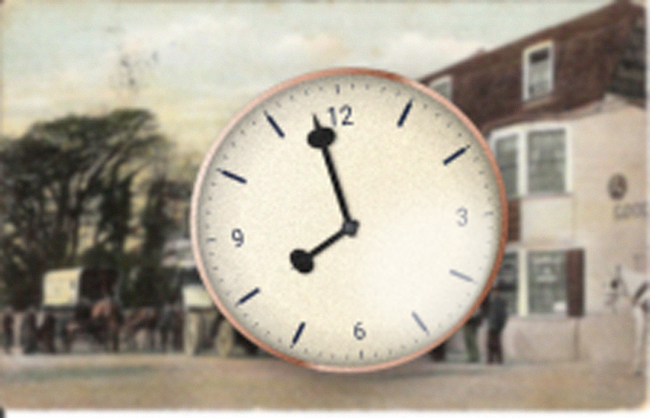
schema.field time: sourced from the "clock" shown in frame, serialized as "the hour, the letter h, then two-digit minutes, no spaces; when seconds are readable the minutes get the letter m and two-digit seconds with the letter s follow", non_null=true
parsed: 7h58
